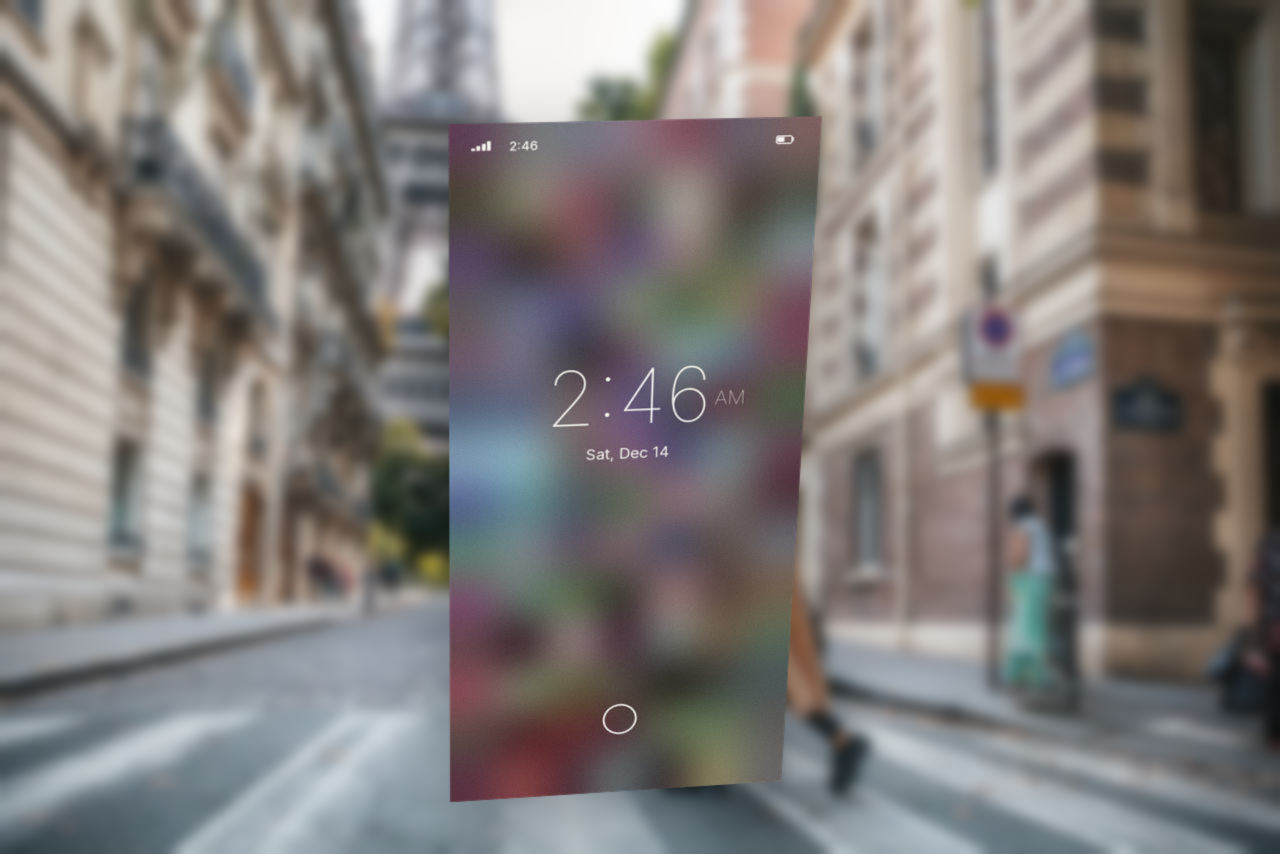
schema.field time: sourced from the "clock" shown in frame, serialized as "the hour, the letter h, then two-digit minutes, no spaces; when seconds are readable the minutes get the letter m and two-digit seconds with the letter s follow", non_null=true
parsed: 2h46
